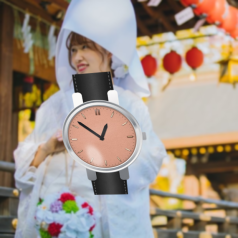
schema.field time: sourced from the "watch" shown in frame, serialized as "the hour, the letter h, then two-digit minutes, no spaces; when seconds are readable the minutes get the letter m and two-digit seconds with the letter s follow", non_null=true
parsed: 12h52
